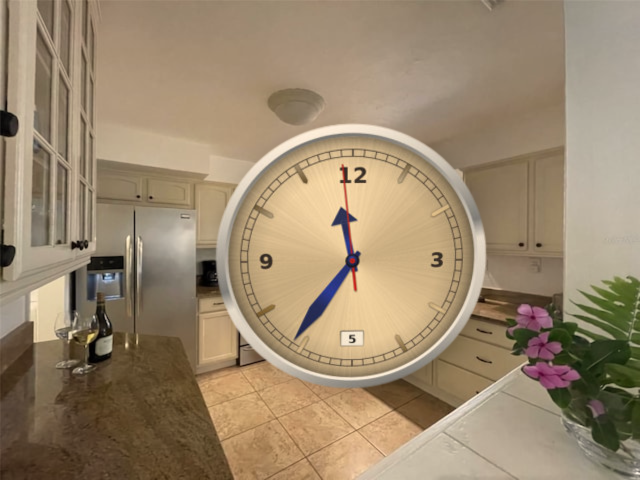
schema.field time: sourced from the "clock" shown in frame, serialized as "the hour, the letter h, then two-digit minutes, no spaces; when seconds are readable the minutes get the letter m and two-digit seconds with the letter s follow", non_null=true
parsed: 11h35m59s
